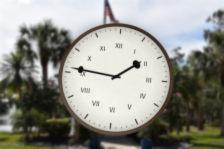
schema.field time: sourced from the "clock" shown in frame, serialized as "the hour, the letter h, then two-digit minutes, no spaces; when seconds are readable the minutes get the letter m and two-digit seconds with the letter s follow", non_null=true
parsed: 1h46
